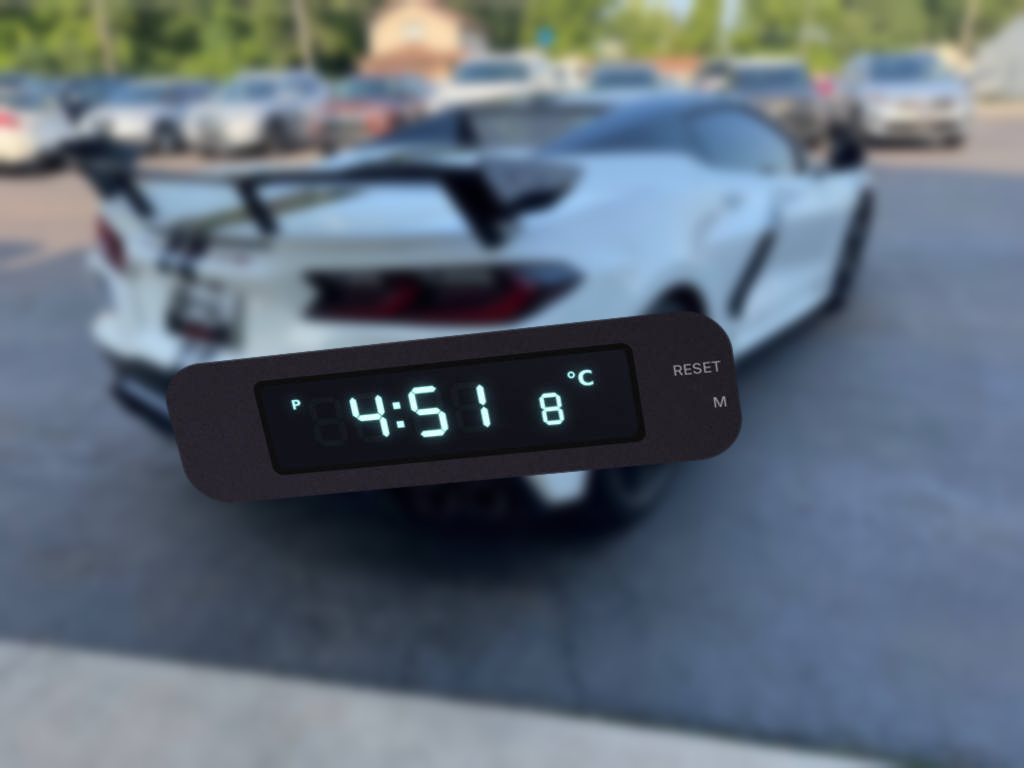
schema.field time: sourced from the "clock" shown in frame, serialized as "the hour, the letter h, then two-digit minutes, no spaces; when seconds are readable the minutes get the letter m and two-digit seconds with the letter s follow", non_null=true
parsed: 4h51
